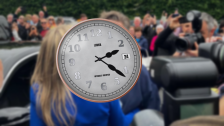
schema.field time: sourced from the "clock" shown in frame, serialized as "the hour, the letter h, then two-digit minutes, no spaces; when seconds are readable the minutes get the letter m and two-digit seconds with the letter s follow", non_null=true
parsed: 2h22
